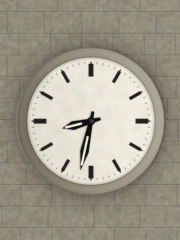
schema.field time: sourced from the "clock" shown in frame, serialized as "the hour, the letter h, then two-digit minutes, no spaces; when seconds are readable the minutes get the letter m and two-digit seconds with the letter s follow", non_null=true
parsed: 8h32
